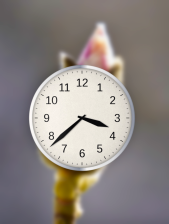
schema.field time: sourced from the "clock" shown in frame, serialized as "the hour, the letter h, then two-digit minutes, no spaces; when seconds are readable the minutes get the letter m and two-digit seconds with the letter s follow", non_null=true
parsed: 3h38
